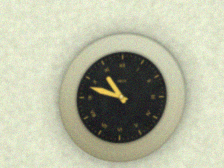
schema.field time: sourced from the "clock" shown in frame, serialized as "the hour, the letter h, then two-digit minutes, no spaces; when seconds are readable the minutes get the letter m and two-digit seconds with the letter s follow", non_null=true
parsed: 10h48
